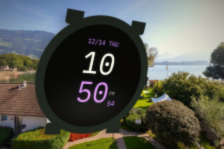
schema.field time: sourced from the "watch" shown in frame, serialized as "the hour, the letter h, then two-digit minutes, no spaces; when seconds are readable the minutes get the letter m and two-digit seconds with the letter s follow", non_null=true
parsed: 10h50
